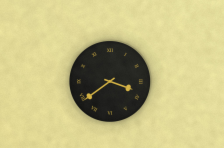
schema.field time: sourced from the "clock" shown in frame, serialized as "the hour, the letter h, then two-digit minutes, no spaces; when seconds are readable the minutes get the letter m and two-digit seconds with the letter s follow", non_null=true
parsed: 3h39
